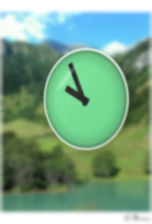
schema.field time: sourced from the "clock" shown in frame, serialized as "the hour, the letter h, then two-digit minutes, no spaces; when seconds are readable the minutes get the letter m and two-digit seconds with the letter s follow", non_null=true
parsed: 9h56
